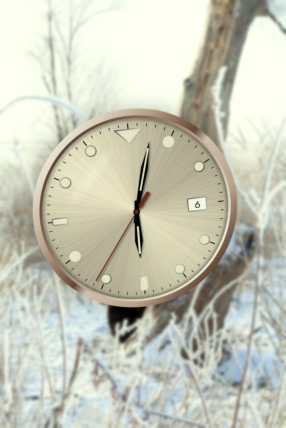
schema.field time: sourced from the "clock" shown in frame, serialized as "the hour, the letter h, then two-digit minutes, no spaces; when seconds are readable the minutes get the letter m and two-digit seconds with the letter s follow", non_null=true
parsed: 6h02m36s
